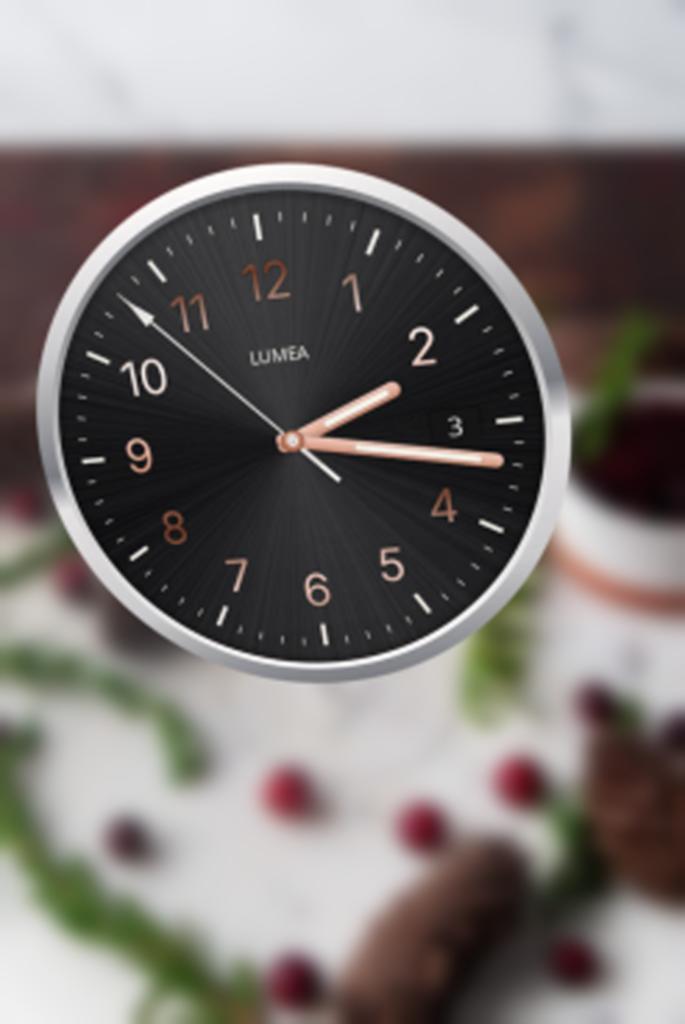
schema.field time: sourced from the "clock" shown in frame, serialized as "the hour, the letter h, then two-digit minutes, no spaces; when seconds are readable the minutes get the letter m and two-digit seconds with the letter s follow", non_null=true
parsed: 2h16m53s
